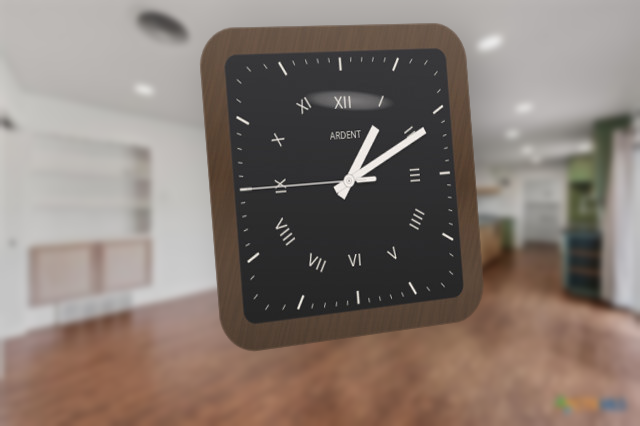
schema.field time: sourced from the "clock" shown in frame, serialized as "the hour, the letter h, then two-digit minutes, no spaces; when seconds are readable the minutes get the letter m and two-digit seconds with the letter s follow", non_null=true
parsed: 1h10m45s
